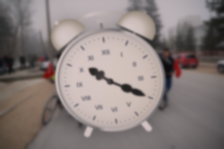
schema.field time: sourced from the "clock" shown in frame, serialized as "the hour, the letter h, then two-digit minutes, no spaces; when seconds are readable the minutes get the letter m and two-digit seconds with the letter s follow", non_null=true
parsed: 10h20
